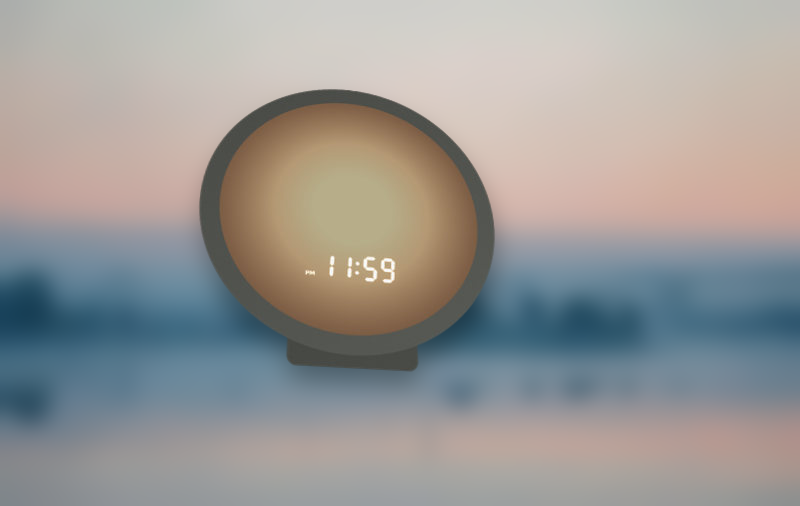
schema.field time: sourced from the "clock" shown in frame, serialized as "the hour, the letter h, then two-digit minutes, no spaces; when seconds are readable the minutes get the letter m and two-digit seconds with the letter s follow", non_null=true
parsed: 11h59
